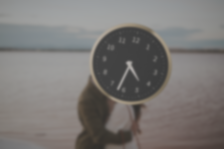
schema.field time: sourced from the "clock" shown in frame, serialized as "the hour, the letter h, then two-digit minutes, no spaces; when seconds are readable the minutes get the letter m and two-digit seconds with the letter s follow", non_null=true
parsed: 4h32
